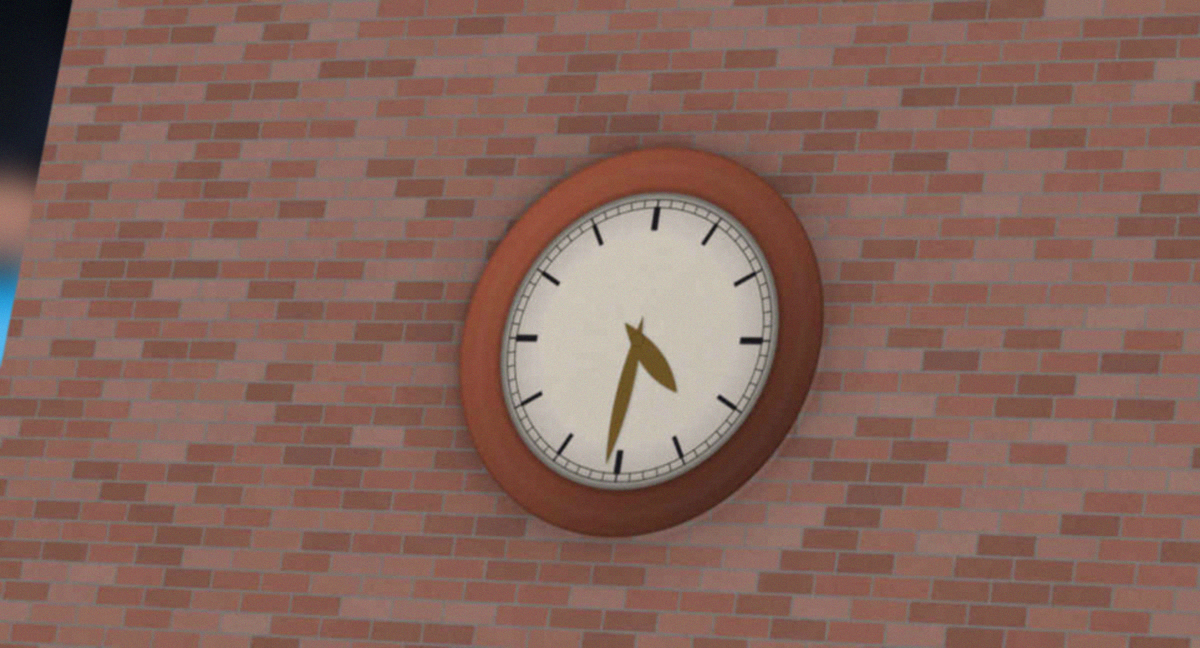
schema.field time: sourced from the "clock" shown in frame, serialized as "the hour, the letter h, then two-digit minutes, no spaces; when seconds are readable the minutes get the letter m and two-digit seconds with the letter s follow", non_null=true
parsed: 4h31
